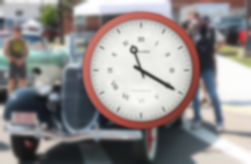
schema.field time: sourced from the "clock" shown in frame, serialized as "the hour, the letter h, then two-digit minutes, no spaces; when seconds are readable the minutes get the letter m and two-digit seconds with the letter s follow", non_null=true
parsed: 11h20
